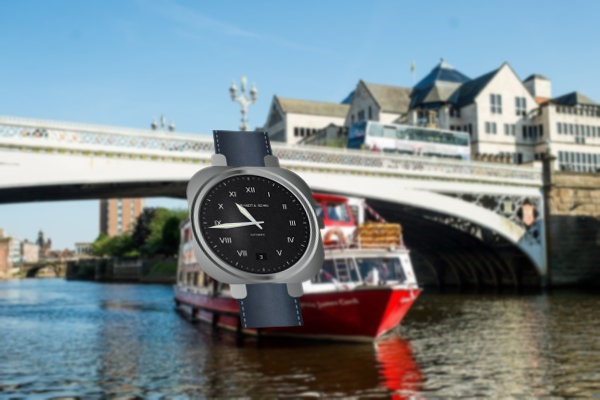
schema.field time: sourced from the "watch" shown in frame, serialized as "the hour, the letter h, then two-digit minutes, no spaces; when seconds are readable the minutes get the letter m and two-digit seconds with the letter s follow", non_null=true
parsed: 10h44
